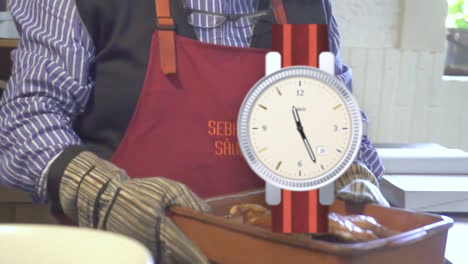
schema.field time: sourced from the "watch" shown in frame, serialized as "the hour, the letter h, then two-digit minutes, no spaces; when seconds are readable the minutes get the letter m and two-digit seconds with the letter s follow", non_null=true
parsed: 11h26
